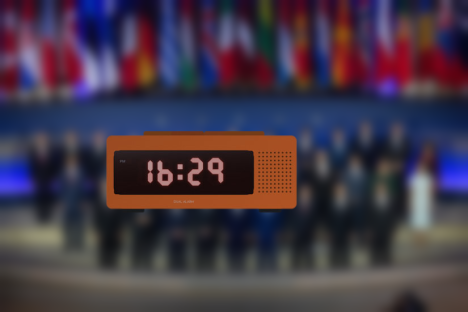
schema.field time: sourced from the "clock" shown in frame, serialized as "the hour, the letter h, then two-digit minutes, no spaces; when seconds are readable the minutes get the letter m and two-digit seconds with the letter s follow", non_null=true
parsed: 16h29
